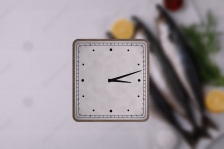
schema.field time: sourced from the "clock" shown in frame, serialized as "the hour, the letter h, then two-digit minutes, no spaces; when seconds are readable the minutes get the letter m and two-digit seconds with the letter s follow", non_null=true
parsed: 3h12
